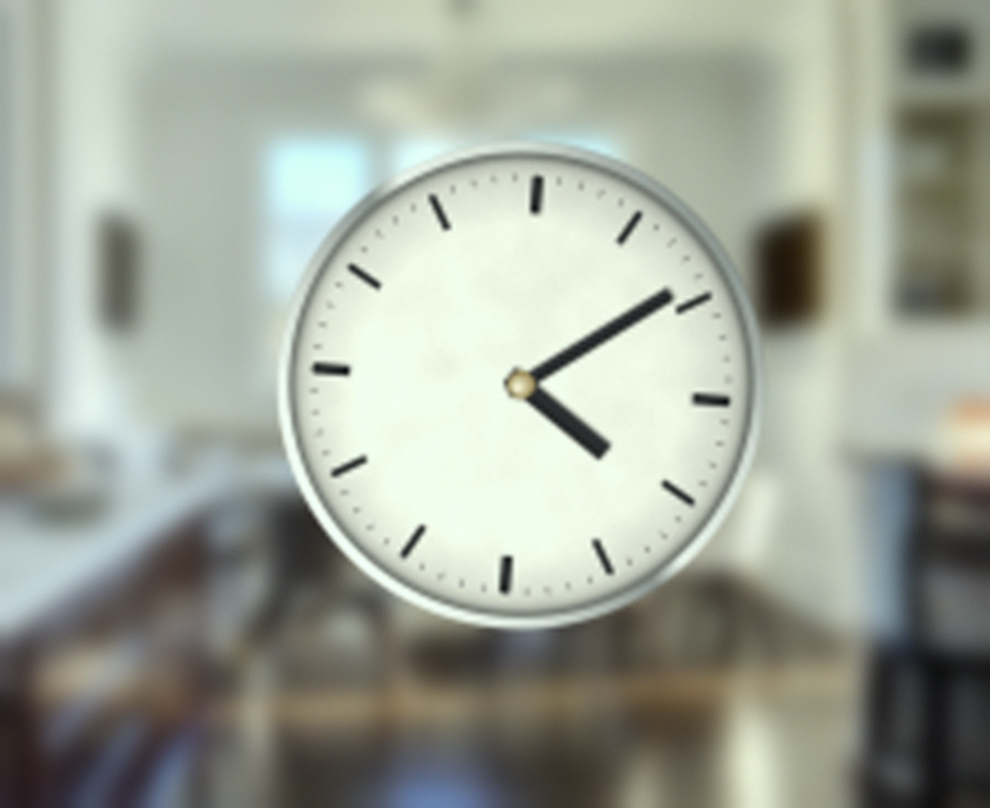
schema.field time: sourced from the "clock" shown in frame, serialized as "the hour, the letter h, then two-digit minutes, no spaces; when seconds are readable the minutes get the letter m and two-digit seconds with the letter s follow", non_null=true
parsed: 4h09
